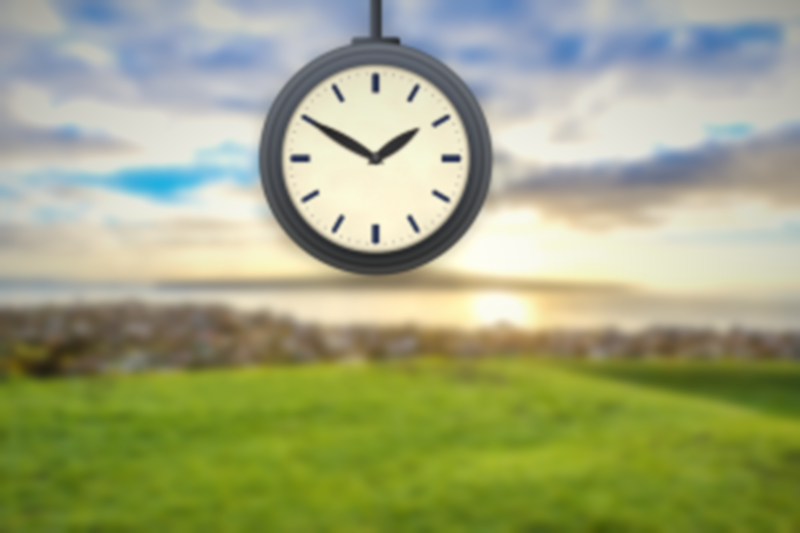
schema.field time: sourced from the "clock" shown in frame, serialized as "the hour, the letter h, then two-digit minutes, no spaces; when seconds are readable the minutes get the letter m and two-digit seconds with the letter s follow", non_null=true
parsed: 1h50
